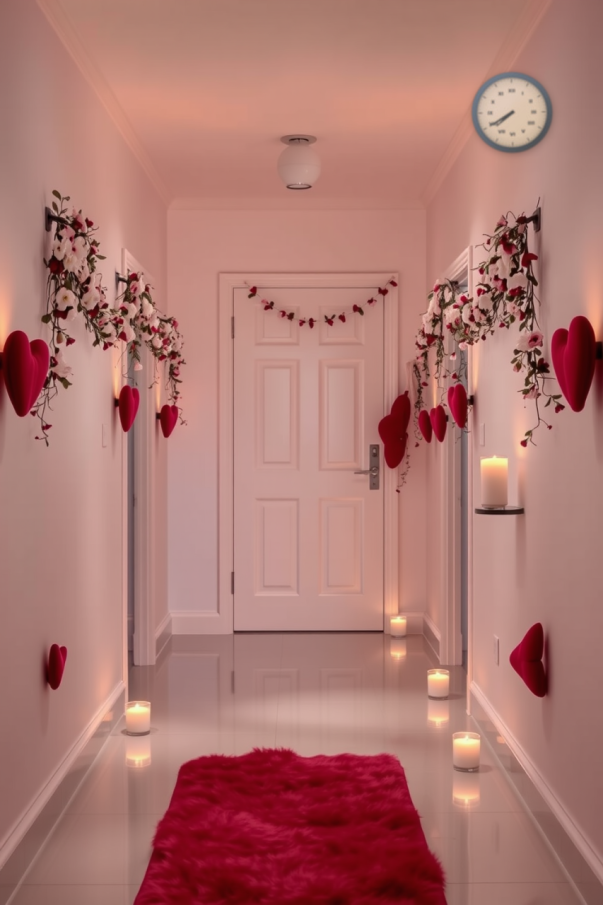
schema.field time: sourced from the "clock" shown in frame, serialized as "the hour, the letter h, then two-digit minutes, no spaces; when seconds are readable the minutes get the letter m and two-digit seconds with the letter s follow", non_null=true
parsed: 7h40
